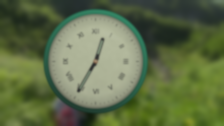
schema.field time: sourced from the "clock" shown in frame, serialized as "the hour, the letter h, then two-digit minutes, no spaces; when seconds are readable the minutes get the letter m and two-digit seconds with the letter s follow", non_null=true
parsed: 12h35
